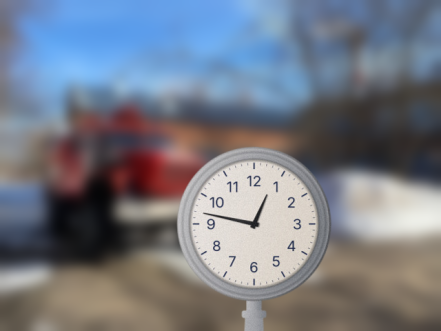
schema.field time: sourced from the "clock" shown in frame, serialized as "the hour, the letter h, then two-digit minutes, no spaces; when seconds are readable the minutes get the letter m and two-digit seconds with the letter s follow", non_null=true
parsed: 12h47
